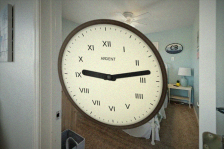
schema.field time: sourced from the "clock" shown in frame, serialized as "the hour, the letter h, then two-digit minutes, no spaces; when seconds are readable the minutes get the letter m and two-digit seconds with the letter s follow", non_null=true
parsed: 9h13
